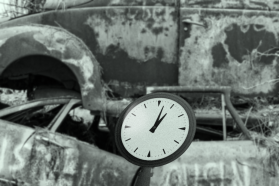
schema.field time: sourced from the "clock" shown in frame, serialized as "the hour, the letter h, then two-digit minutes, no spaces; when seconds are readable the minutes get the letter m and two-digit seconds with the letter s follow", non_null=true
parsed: 1h02
